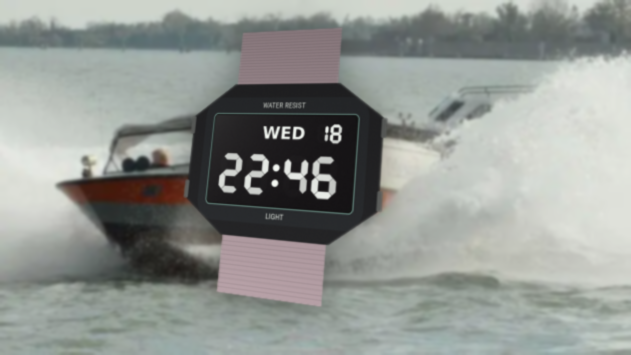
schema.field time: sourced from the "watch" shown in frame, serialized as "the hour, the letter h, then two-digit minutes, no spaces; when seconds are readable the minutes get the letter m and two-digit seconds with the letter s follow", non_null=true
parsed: 22h46
